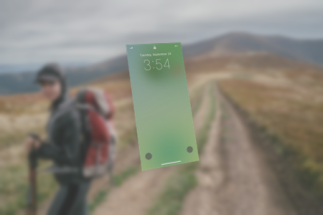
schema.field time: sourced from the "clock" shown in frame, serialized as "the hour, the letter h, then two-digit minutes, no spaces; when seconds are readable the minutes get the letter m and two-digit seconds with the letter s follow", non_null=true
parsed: 3h54
